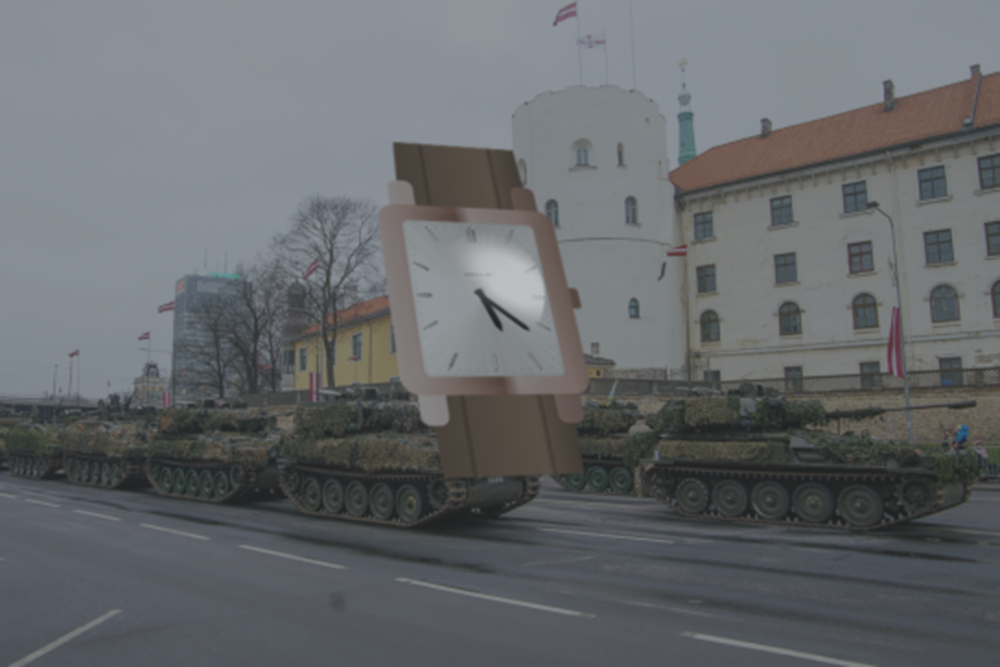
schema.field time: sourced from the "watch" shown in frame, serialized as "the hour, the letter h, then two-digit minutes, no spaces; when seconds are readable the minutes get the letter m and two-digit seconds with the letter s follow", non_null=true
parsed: 5h22
